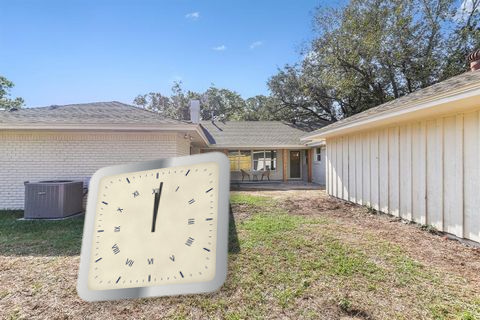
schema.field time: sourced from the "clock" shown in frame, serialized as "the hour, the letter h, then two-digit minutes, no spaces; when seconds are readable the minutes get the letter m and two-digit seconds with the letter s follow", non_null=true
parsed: 12h01
